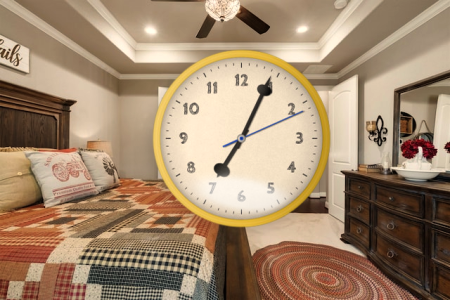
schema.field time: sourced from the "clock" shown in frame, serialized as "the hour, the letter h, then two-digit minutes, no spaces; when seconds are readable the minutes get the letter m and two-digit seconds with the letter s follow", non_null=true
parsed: 7h04m11s
